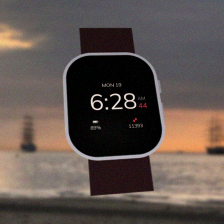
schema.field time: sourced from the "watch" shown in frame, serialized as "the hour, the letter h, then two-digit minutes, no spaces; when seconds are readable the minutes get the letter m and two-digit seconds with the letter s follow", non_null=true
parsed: 6h28m44s
